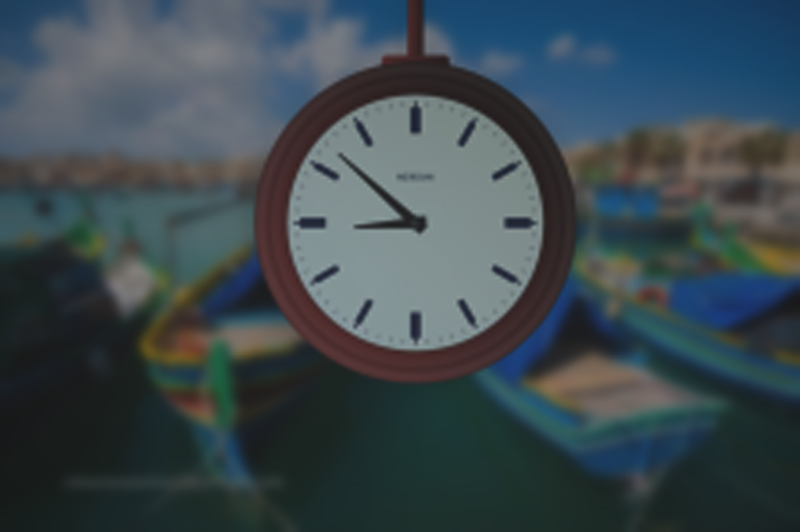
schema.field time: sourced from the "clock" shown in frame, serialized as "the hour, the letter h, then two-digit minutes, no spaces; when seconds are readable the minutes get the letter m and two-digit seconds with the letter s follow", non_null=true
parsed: 8h52
